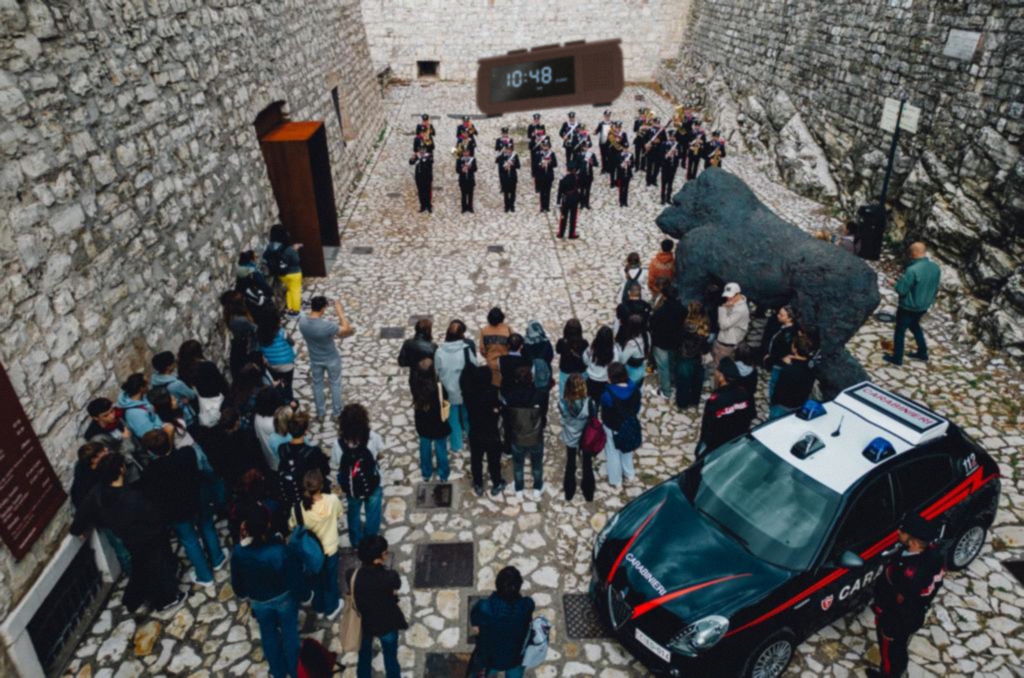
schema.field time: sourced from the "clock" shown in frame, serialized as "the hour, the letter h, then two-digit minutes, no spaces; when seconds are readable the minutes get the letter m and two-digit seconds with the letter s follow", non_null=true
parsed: 10h48
